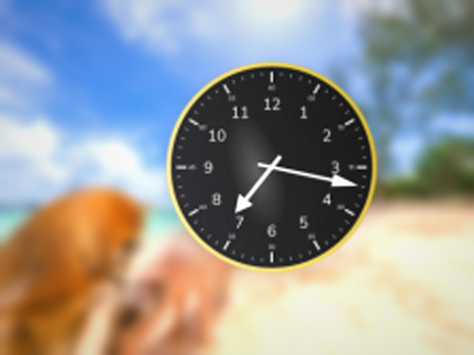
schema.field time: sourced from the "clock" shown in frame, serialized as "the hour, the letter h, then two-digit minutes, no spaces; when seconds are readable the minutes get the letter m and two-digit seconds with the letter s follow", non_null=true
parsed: 7h17
